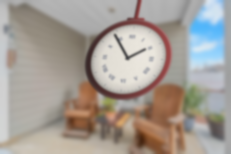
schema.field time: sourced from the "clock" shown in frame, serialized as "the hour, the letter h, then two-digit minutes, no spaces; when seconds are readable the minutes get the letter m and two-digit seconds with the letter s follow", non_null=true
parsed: 1h54
